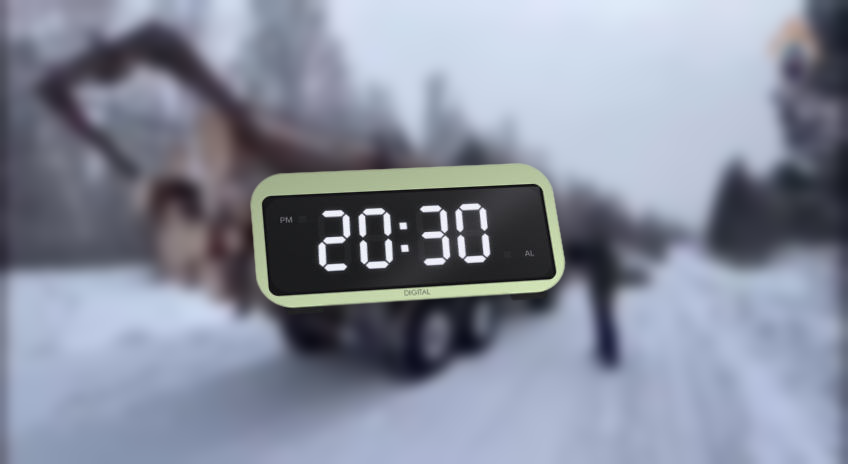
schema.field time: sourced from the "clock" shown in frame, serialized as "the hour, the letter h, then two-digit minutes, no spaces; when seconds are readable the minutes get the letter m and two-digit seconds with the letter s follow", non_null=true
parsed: 20h30
